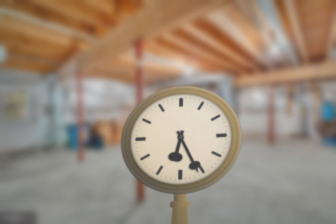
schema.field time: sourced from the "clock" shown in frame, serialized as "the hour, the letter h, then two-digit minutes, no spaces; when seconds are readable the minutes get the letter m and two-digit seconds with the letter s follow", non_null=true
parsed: 6h26
